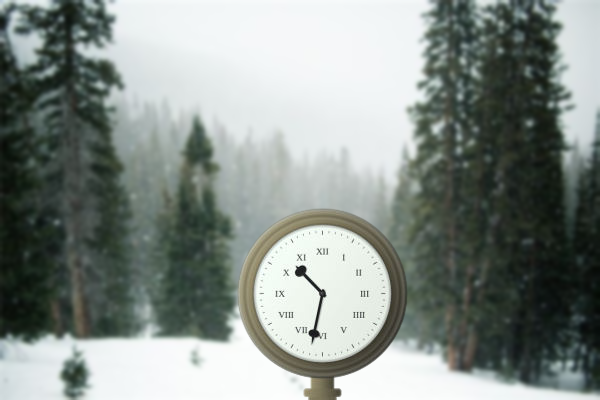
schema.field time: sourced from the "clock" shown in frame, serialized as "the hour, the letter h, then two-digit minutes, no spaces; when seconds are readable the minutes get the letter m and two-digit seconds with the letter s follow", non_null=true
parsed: 10h32
